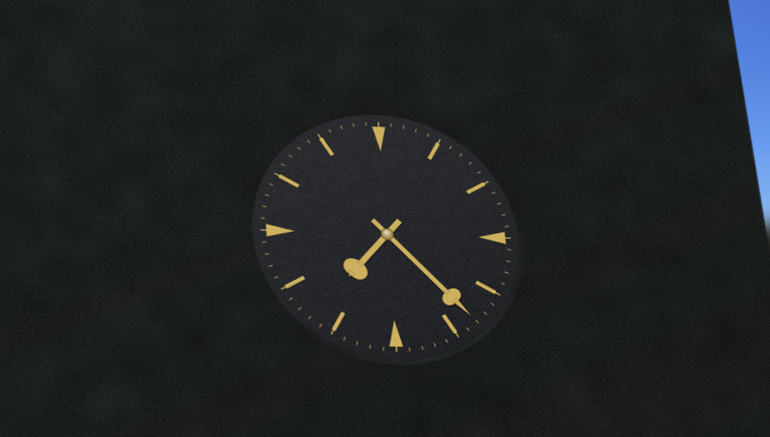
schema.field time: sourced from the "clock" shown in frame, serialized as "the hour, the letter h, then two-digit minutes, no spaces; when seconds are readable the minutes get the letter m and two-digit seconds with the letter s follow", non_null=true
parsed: 7h23
